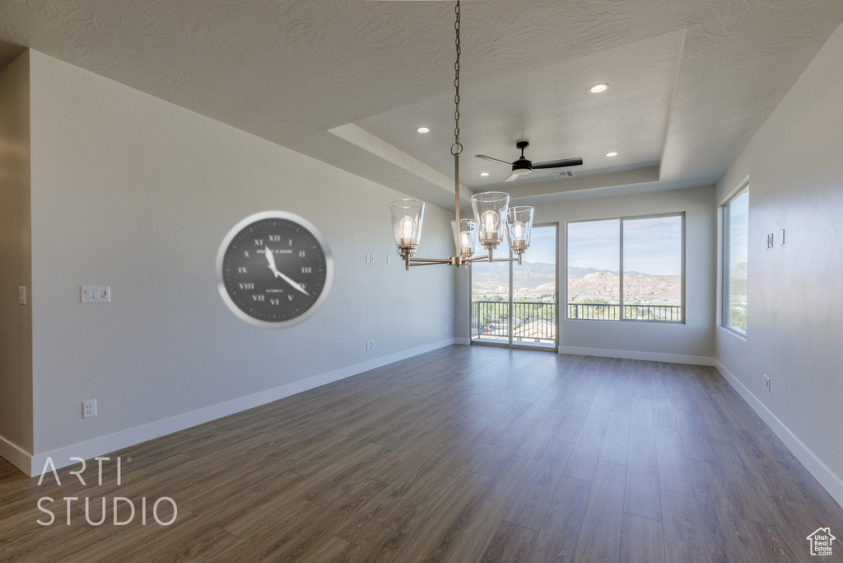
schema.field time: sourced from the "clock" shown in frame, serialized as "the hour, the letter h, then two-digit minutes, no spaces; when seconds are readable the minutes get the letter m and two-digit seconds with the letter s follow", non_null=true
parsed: 11h21
